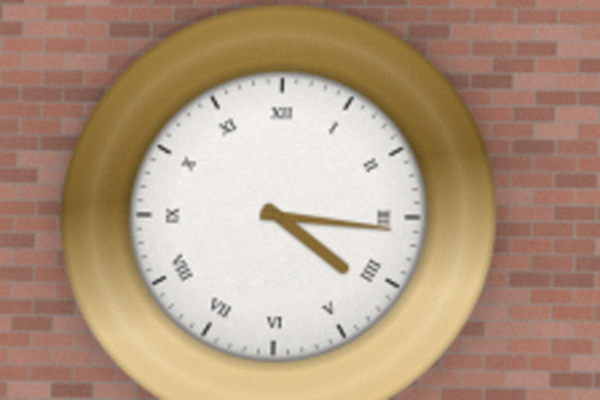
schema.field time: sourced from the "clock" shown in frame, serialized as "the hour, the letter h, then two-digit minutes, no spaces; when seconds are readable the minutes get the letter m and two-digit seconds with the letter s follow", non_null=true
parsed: 4h16
